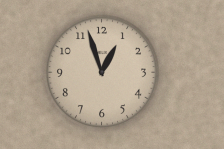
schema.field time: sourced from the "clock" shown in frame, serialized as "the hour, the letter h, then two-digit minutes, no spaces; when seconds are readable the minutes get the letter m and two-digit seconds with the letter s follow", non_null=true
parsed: 12h57
